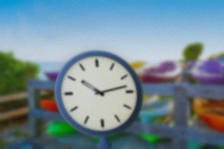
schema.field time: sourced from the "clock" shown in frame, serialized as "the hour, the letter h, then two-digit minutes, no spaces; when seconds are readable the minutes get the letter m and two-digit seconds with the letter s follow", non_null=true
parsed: 10h13
